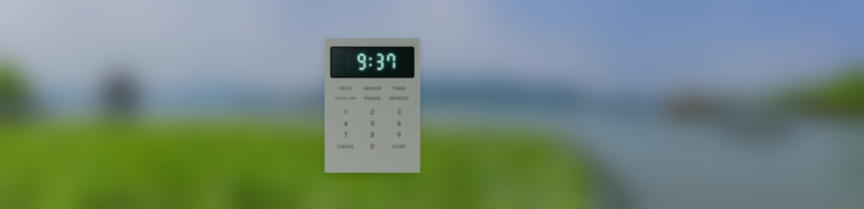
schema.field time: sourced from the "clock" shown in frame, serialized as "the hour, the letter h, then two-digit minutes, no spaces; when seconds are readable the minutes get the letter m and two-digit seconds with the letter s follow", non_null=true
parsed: 9h37
